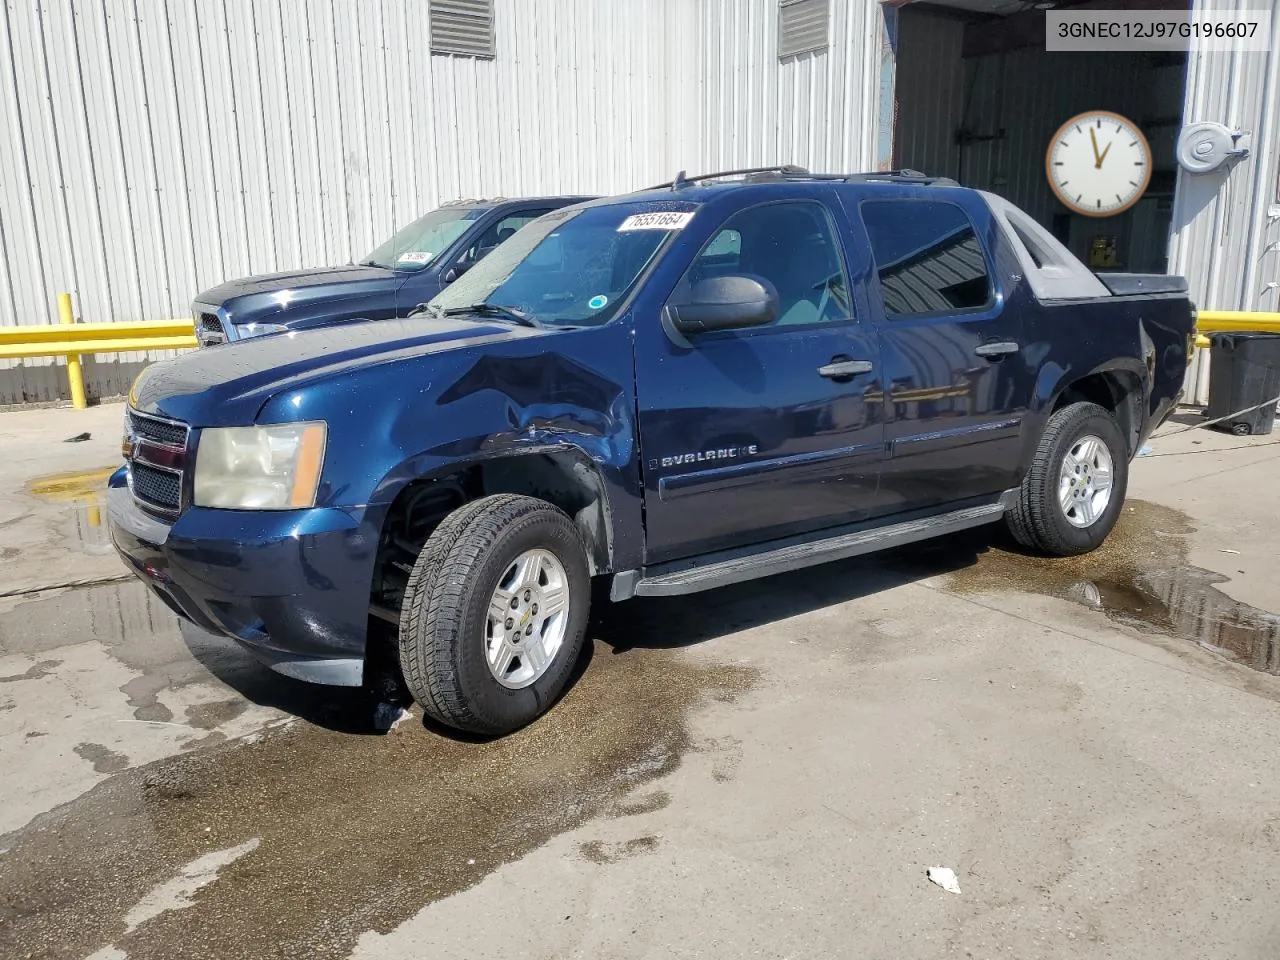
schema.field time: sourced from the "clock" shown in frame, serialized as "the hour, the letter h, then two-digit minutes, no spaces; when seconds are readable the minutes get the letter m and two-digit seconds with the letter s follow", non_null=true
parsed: 12h58
